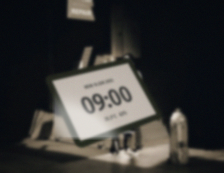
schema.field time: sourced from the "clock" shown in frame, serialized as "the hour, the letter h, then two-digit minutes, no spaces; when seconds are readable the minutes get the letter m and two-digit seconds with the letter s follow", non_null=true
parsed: 9h00
